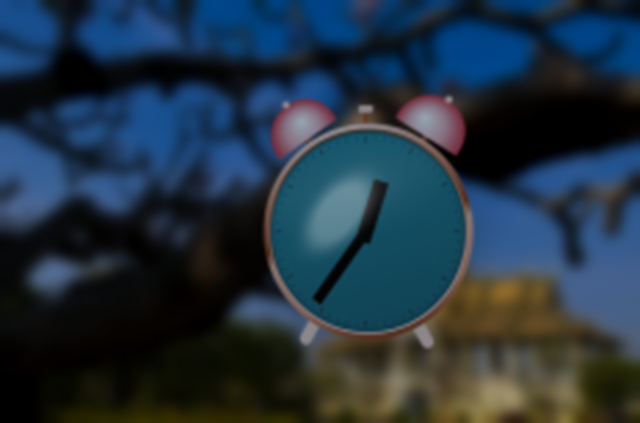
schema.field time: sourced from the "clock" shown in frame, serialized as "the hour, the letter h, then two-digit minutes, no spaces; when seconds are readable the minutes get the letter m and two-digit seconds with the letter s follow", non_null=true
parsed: 12h36
